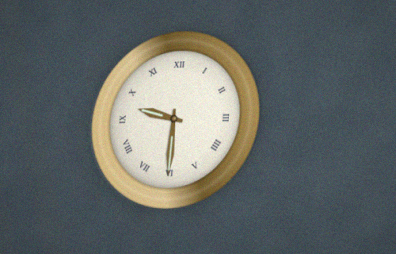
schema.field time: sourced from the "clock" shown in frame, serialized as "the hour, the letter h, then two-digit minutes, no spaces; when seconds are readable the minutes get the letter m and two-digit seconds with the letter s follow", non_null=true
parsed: 9h30
